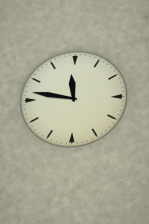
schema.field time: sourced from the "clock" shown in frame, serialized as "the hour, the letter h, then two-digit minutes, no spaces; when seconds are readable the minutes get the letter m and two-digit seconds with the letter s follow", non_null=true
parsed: 11h47
